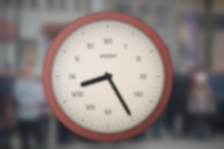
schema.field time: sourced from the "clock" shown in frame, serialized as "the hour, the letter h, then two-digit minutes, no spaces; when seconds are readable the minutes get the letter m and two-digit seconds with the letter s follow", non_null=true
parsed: 8h25
